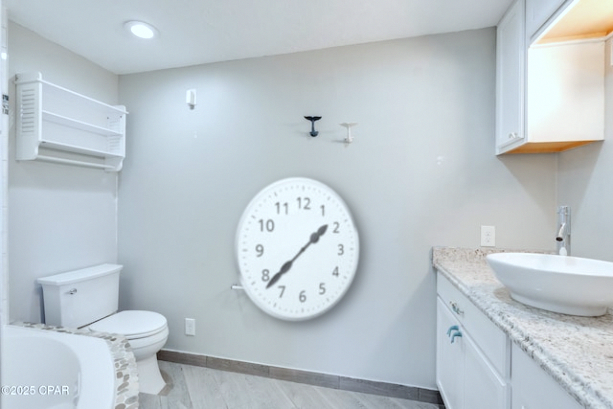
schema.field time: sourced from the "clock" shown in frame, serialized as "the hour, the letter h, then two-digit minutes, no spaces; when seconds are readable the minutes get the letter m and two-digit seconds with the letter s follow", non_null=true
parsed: 1h38
